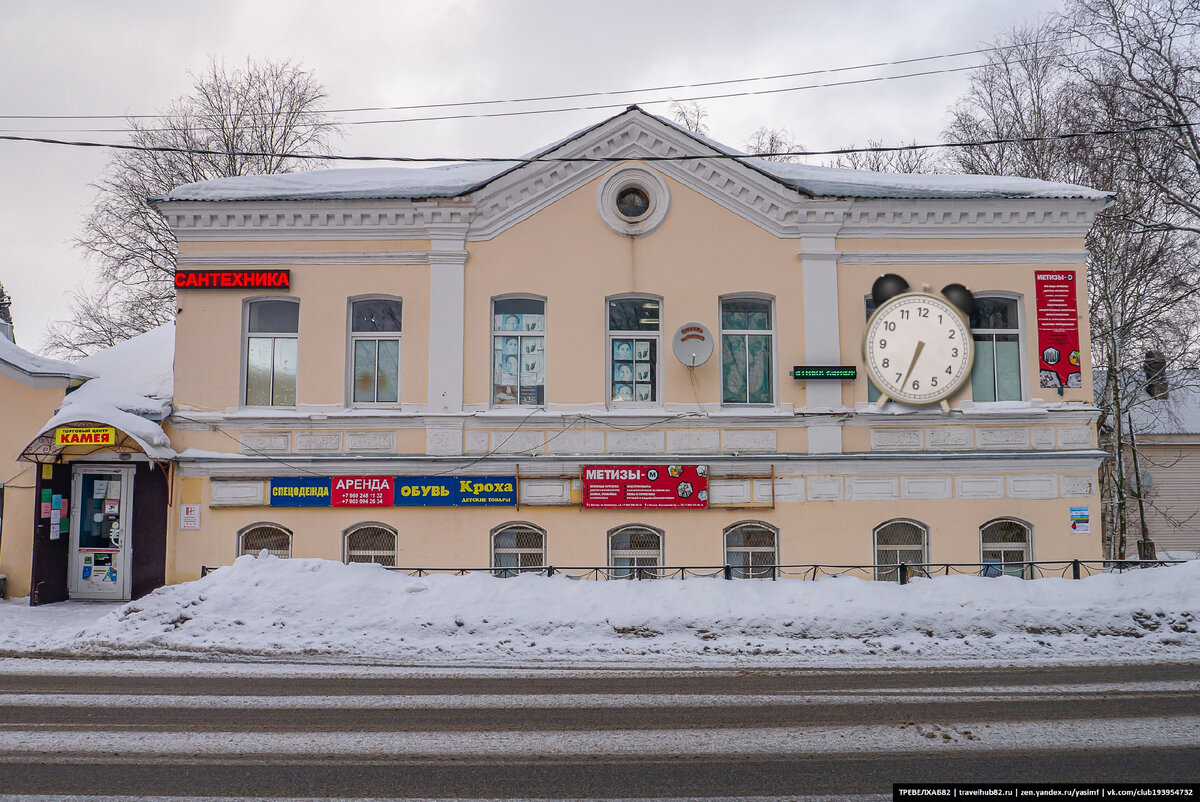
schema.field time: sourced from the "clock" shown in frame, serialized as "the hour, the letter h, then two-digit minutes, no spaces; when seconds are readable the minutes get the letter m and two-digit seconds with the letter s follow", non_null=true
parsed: 6h33
